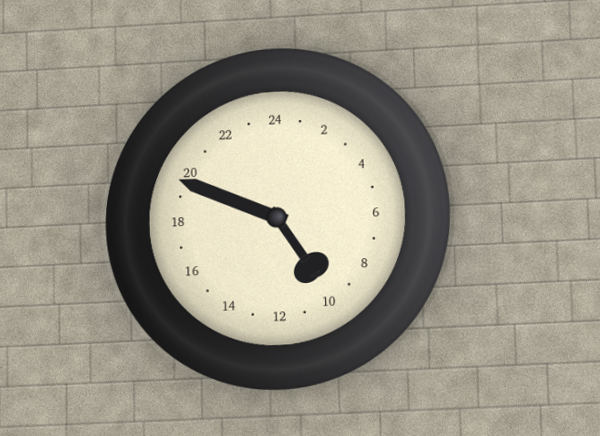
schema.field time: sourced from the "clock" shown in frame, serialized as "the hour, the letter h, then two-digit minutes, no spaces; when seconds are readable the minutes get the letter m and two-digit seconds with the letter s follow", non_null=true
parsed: 9h49
